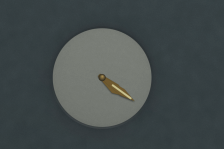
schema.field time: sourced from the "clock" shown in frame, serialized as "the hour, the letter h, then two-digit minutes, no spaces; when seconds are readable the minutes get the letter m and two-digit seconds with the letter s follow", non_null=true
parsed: 4h21
